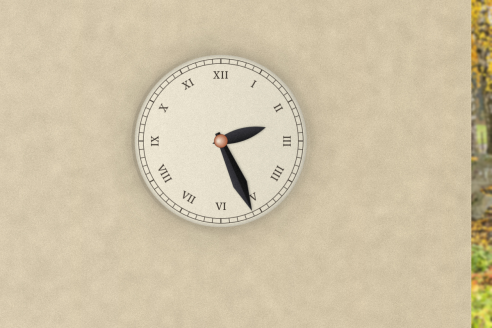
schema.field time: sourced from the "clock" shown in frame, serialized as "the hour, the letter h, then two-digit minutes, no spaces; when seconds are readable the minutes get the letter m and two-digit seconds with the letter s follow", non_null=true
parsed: 2h26
